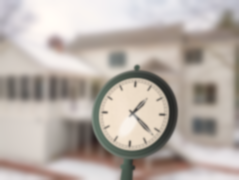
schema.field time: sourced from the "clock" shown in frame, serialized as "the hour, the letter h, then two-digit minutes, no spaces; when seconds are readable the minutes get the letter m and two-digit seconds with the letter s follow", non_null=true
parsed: 1h22
